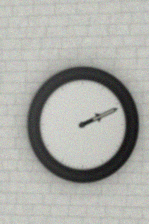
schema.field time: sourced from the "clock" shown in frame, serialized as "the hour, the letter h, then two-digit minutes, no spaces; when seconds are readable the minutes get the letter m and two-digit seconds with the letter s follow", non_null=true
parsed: 2h11
